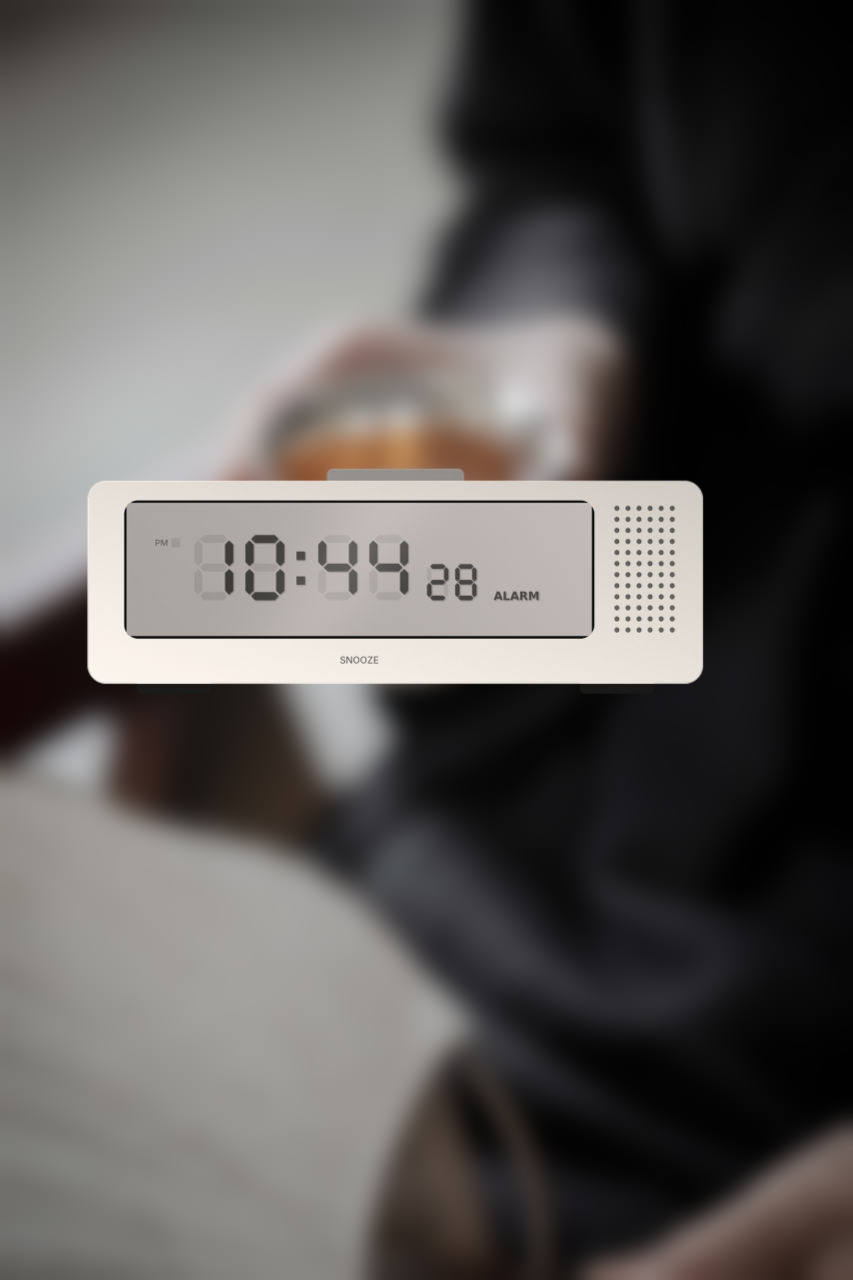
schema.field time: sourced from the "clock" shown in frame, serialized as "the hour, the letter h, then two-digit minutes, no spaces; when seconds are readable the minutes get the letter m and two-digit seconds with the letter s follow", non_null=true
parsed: 10h44m28s
